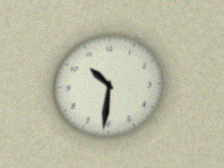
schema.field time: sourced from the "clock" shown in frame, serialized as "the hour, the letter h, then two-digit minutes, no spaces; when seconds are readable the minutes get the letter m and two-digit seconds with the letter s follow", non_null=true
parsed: 10h31
